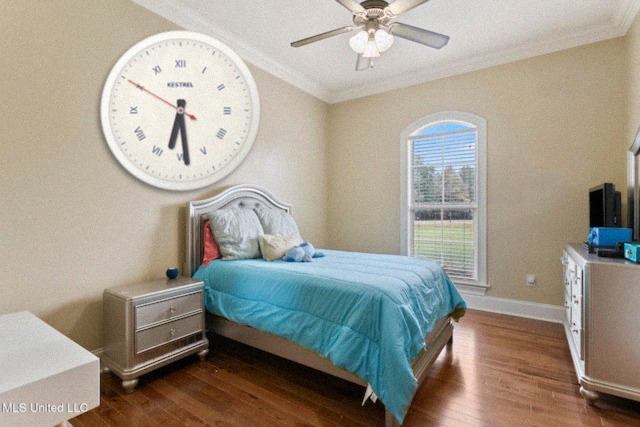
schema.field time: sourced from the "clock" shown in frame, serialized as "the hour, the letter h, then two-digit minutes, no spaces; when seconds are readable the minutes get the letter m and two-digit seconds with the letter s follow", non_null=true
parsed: 6h28m50s
